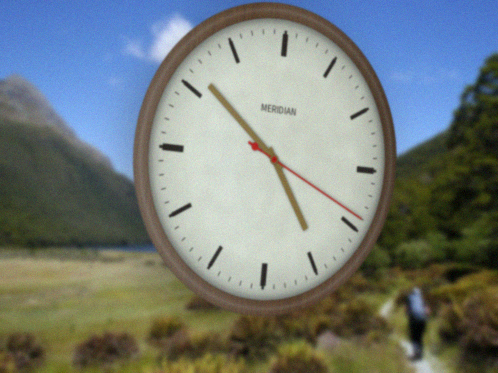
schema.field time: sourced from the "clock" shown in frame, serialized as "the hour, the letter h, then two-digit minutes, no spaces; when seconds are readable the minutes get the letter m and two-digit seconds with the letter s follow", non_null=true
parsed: 4h51m19s
